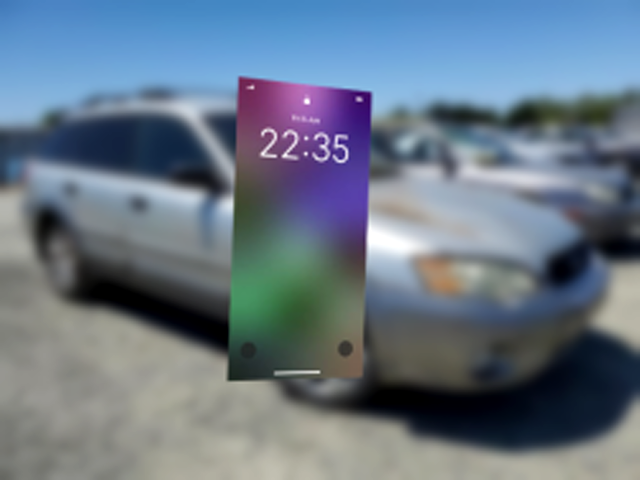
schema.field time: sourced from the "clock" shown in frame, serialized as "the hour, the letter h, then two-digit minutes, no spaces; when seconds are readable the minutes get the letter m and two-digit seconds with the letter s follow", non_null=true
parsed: 22h35
